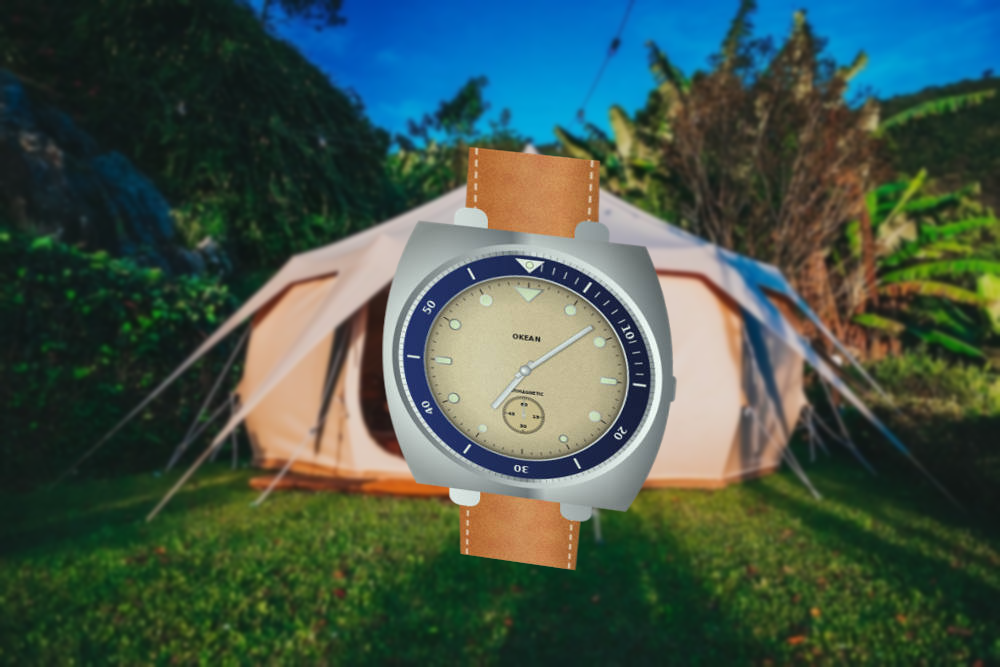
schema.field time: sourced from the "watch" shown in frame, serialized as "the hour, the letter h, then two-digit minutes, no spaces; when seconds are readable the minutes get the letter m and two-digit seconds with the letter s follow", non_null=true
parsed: 7h08
